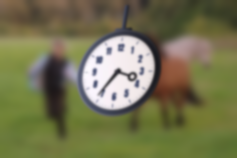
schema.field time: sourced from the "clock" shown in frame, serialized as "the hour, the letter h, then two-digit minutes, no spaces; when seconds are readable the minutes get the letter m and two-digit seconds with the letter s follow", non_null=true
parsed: 3h36
